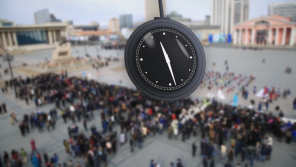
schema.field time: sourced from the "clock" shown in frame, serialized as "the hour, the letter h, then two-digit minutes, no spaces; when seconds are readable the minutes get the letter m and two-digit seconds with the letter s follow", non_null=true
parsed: 11h28
